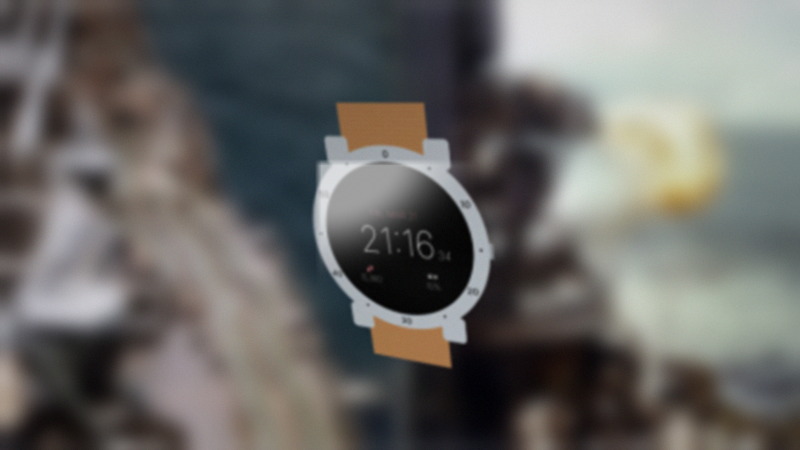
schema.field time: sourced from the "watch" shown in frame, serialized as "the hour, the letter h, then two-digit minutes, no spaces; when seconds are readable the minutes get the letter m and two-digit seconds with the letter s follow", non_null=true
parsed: 21h16
